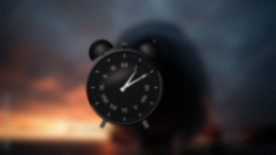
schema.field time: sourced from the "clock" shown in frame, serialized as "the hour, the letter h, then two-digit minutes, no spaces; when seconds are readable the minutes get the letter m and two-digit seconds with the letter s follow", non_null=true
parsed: 1h10
